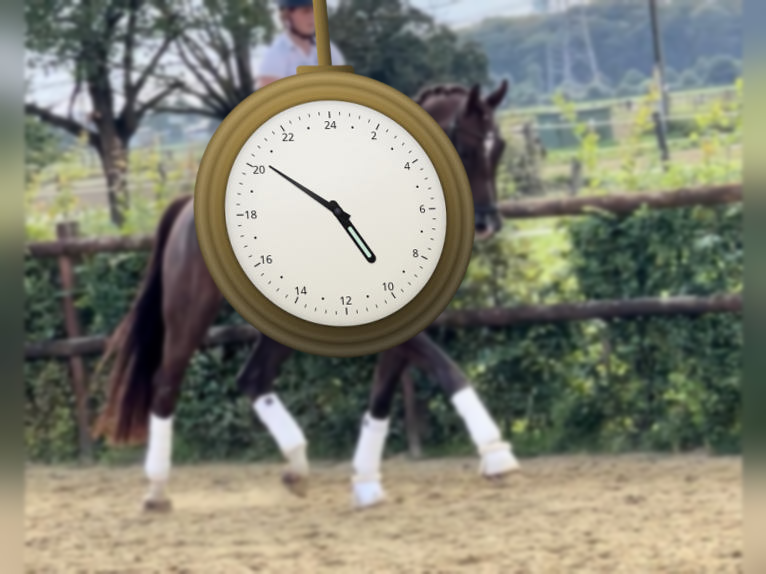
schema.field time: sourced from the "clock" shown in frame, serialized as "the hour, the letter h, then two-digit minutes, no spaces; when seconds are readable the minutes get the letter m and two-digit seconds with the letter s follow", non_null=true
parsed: 9h51
